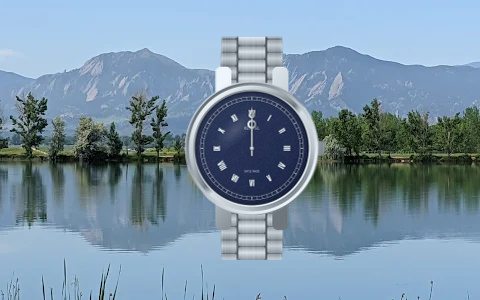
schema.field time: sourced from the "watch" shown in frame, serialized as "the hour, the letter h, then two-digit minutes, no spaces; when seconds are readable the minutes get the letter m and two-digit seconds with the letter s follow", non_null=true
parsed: 12h00
